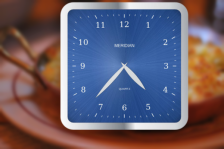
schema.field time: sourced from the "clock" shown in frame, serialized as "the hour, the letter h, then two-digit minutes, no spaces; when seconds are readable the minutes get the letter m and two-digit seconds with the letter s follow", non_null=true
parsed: 4h37
